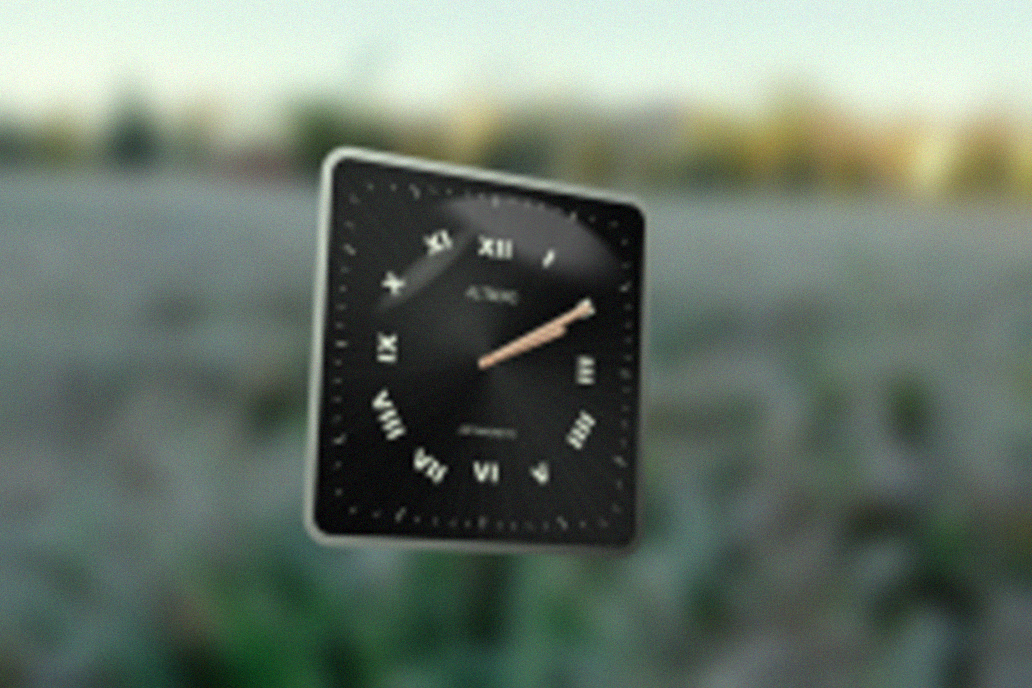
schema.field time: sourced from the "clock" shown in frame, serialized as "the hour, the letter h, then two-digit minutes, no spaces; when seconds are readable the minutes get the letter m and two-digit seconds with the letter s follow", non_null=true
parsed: 2h10
